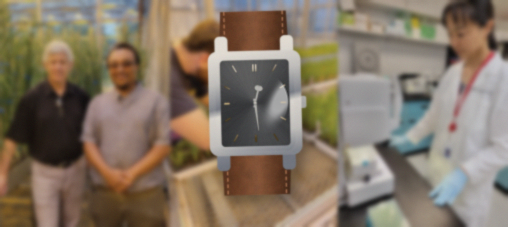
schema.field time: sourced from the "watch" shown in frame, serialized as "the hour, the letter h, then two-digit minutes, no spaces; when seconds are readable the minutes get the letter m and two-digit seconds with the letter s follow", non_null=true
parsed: 12h29
